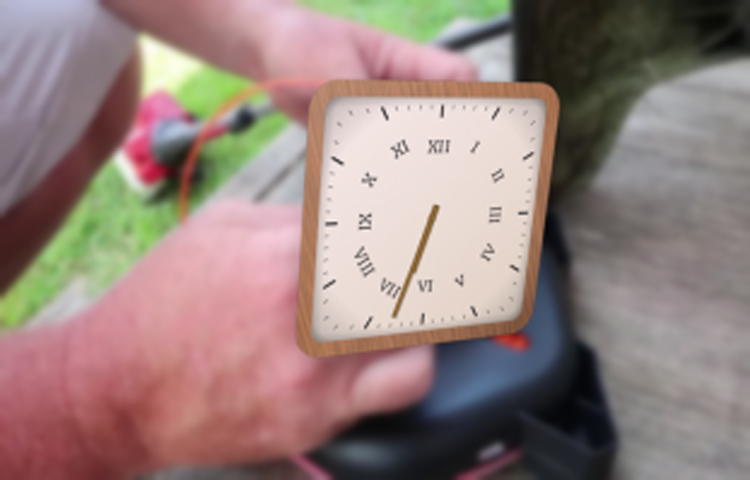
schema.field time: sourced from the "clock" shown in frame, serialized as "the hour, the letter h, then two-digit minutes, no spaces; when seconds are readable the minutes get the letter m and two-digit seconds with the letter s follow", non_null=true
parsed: 6h33
